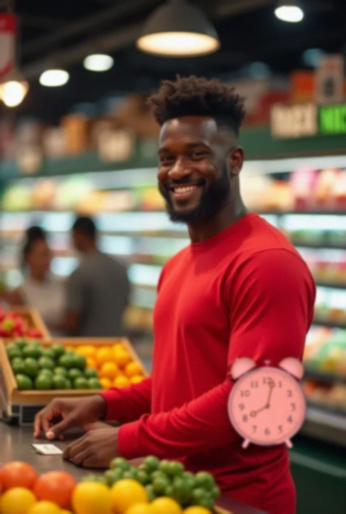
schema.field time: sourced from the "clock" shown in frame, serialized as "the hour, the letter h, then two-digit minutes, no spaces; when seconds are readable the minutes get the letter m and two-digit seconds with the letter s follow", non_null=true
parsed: 8h02
